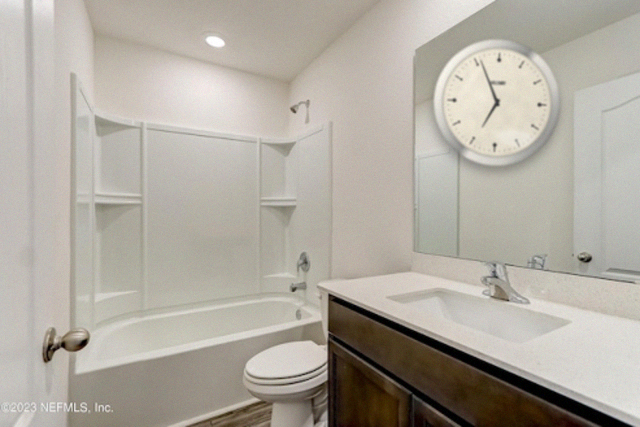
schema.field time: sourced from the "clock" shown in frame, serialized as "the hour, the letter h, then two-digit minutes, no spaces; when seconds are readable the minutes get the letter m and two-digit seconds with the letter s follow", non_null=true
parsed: 6h56
